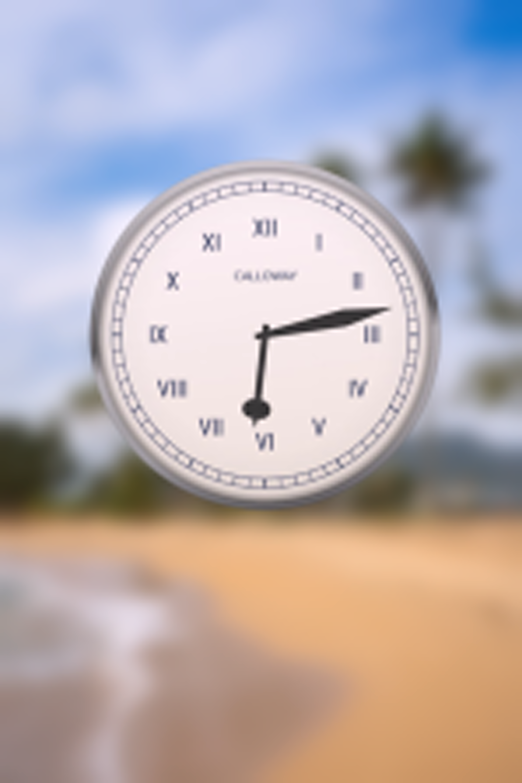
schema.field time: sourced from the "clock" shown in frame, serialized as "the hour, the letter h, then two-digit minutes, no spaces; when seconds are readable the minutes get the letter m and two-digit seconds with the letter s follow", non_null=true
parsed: 6h13
